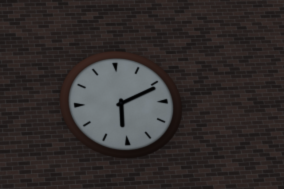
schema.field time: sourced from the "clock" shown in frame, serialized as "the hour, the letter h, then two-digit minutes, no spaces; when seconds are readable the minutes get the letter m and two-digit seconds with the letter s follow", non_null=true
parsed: 6h11
